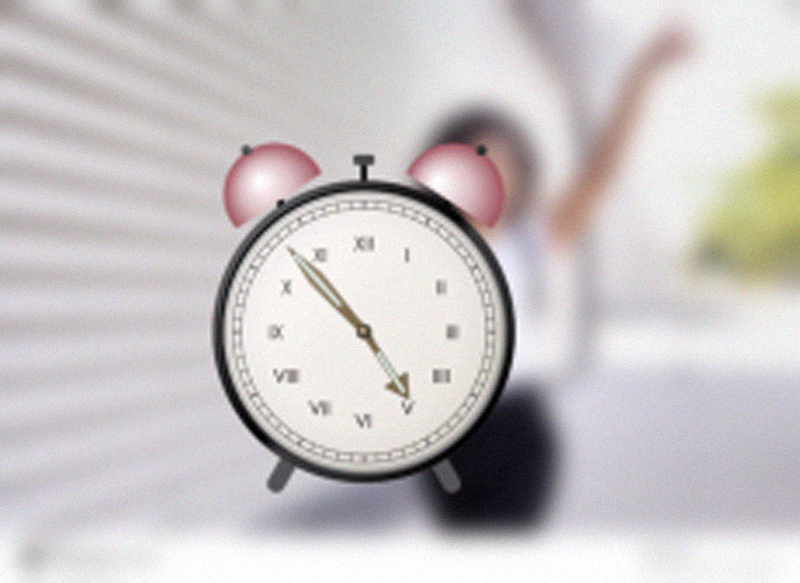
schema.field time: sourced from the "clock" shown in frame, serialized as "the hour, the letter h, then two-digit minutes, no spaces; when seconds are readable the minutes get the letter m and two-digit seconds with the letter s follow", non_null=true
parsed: 4h53
